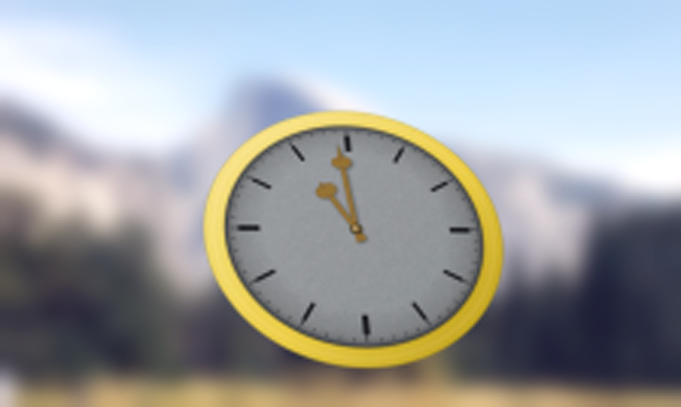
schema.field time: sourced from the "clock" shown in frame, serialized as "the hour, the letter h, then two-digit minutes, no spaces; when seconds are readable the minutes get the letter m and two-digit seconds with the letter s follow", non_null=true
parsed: 10h59
